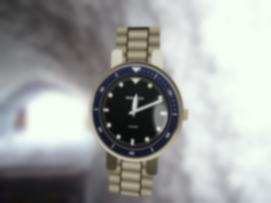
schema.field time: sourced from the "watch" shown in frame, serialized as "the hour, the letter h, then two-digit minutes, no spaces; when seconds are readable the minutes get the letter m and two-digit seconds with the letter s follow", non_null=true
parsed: 12h11
